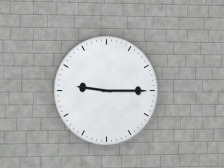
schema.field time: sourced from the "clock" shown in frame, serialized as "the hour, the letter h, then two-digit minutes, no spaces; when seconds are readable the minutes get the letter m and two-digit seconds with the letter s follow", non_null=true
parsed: 9h15
